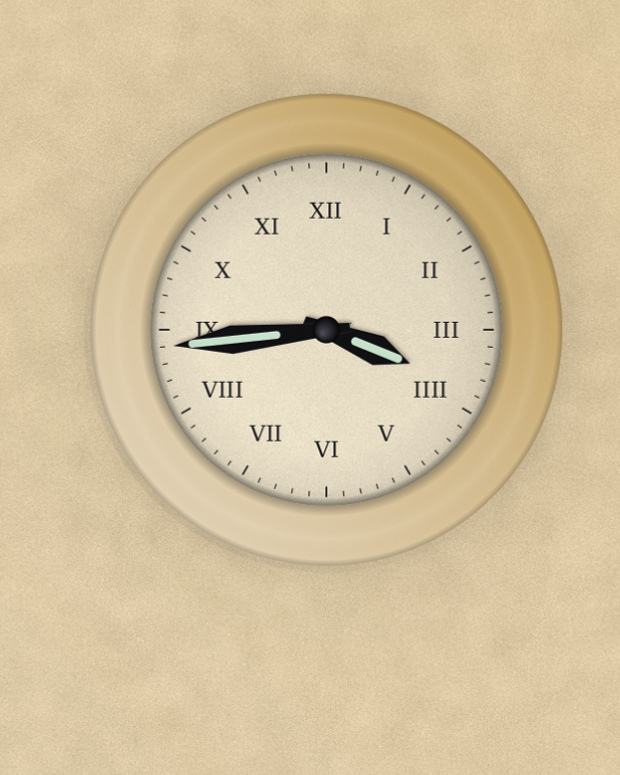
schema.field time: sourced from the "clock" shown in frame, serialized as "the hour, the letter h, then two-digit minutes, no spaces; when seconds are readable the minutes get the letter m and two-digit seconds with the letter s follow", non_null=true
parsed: 3h44
